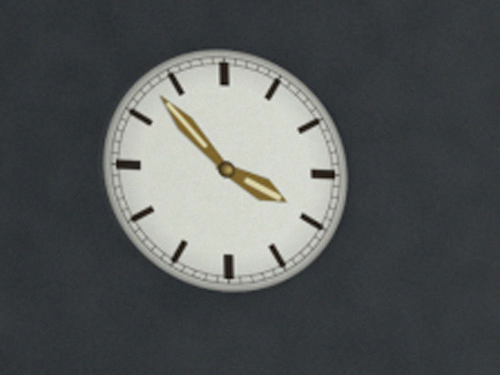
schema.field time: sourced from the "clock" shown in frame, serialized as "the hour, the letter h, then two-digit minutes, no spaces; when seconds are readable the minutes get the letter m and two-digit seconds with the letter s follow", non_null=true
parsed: 3h53
